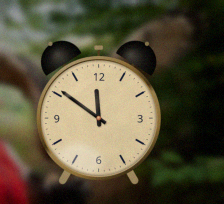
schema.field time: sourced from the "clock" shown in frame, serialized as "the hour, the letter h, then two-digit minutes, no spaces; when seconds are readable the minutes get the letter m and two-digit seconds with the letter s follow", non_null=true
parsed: 11h51
